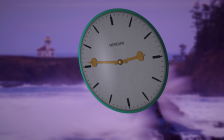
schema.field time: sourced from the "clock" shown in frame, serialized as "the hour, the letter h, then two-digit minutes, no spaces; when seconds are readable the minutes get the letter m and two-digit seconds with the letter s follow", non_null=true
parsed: 2h46
